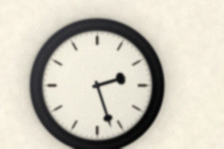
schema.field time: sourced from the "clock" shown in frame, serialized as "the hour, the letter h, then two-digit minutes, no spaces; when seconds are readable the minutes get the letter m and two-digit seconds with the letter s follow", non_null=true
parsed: 2h27
